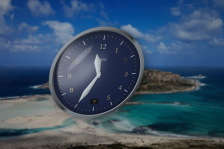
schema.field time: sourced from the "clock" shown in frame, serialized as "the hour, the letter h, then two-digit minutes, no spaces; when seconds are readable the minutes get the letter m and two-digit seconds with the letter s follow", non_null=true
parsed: 11h35
